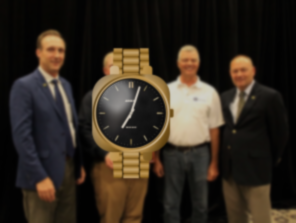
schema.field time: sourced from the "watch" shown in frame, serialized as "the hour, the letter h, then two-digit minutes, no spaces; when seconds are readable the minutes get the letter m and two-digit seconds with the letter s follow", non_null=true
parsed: 7h03
